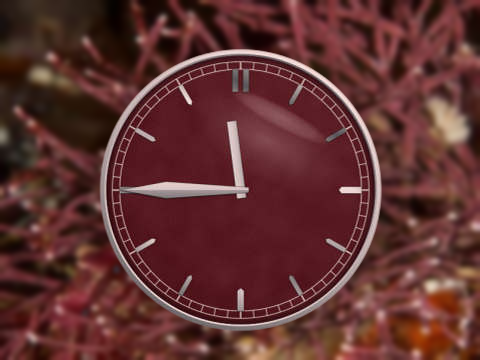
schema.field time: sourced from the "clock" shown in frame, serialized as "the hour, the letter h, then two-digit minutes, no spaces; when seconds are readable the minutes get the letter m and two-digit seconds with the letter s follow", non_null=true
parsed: 11h45
